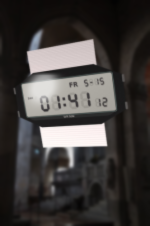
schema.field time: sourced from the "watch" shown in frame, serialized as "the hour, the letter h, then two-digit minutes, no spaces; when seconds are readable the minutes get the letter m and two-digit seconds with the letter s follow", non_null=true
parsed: 1h41
